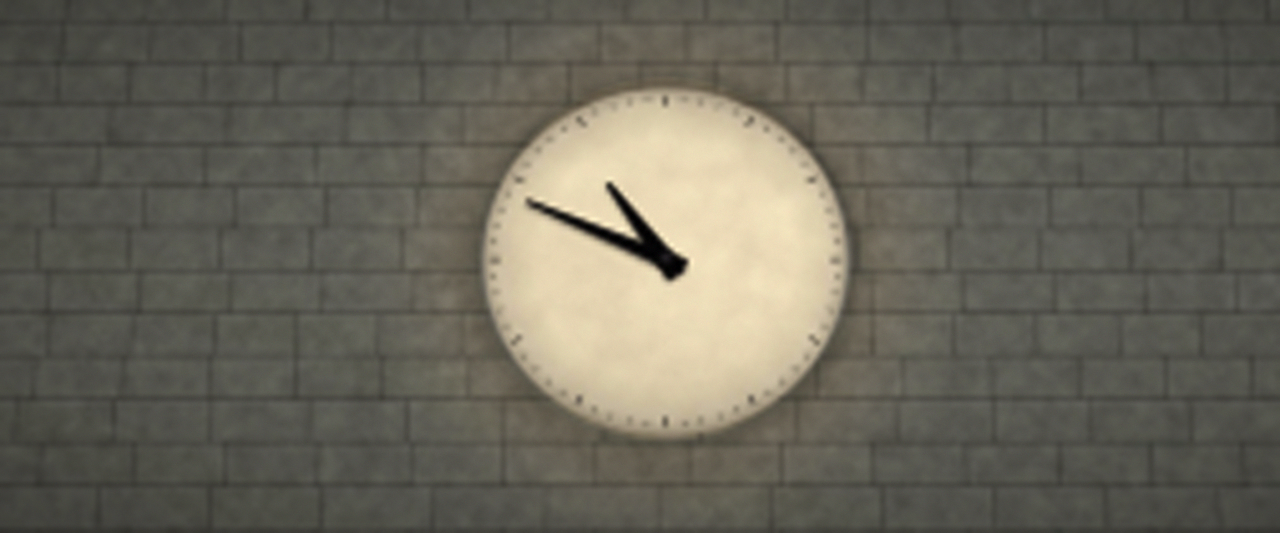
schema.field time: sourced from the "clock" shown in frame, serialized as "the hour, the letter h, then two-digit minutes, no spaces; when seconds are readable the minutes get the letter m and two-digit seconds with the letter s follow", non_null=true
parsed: 10h49
